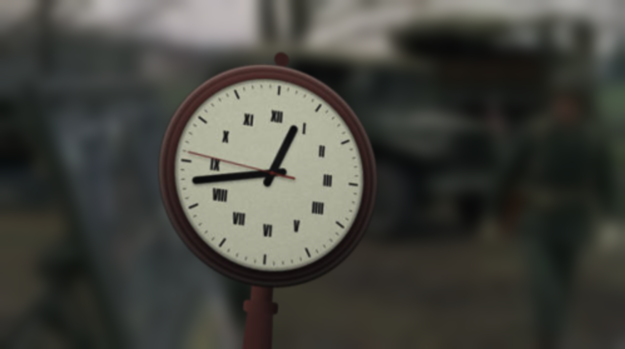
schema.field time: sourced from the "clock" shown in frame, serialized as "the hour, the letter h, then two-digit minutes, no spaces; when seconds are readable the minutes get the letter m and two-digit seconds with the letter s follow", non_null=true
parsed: 12h42m46s
